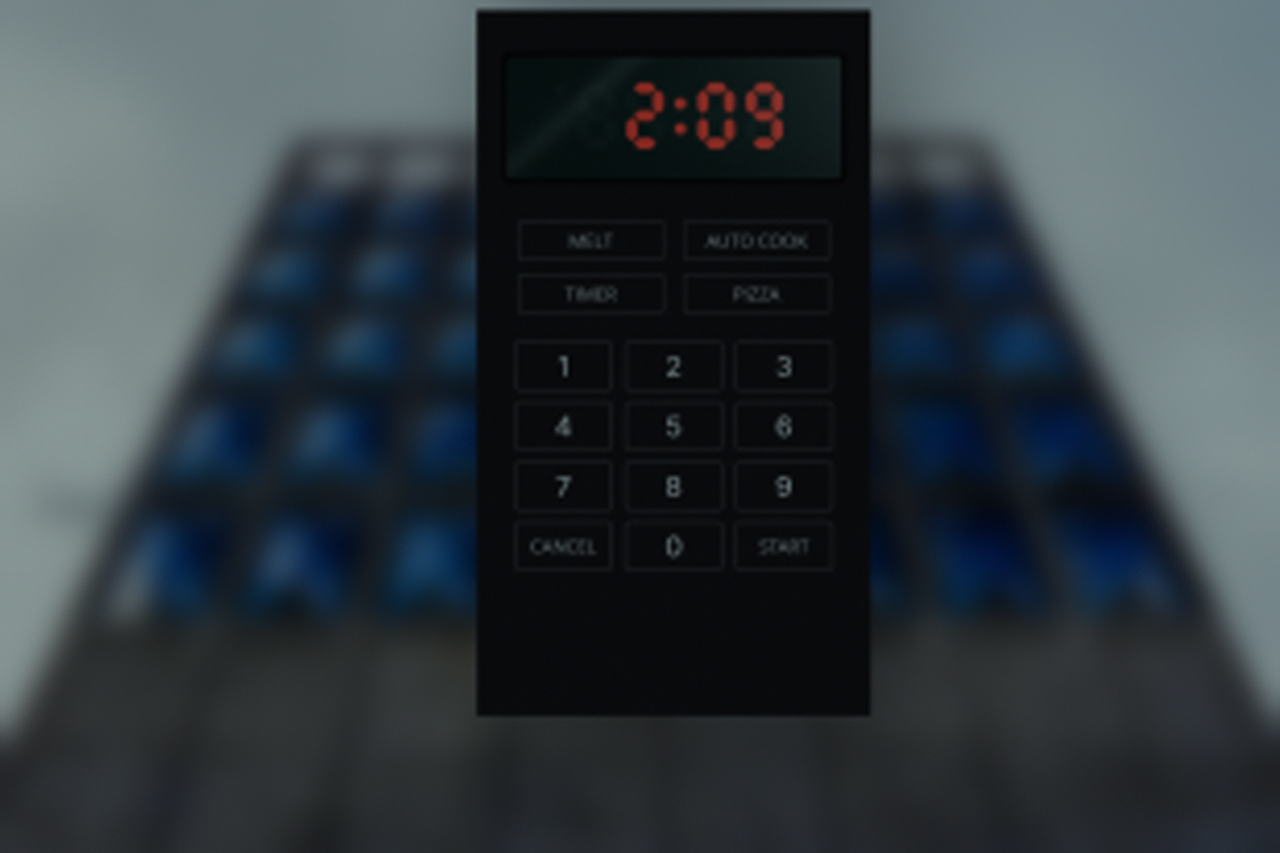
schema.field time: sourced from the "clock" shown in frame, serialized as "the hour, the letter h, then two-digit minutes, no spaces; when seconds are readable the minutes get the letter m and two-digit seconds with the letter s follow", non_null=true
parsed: 2h09
